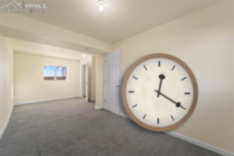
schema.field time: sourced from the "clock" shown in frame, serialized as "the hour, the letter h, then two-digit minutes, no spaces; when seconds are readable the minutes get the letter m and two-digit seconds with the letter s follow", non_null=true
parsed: 12h20
